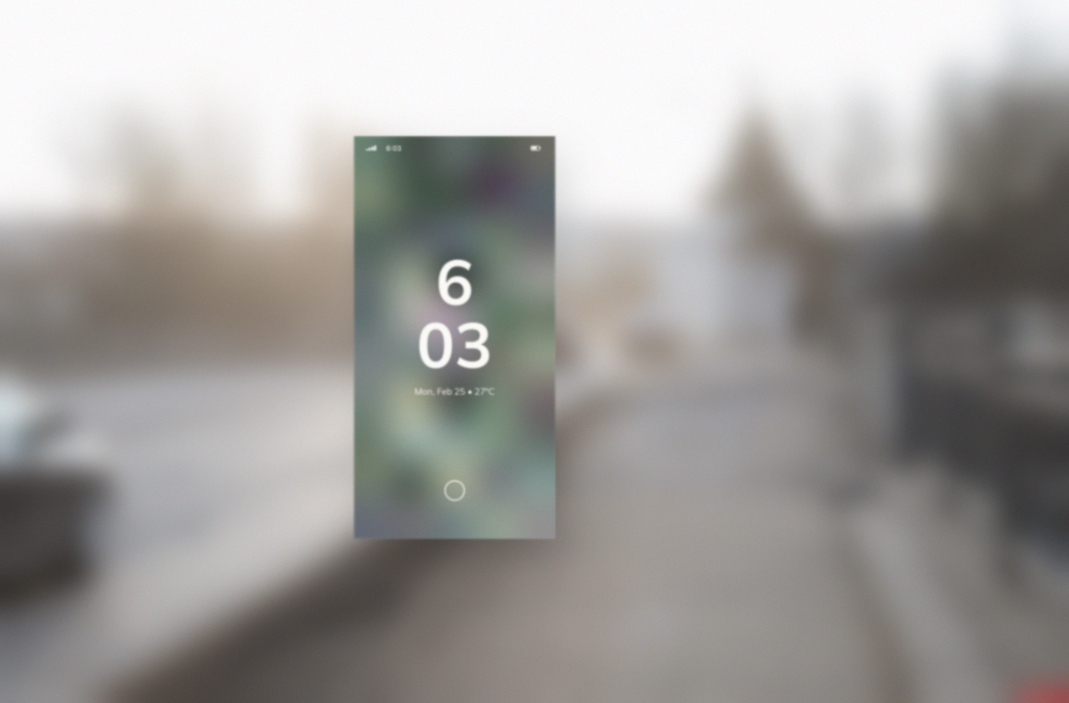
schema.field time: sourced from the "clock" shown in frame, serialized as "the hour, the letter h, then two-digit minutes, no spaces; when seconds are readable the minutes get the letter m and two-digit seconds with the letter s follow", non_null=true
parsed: 6h03
